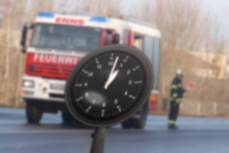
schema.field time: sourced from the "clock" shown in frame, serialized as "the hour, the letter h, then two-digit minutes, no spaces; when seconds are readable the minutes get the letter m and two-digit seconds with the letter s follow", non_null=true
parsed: 1h02
